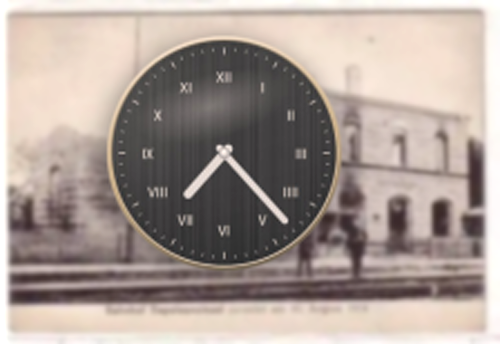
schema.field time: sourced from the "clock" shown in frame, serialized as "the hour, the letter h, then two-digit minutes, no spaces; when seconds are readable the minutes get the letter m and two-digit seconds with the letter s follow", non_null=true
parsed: 7h23
